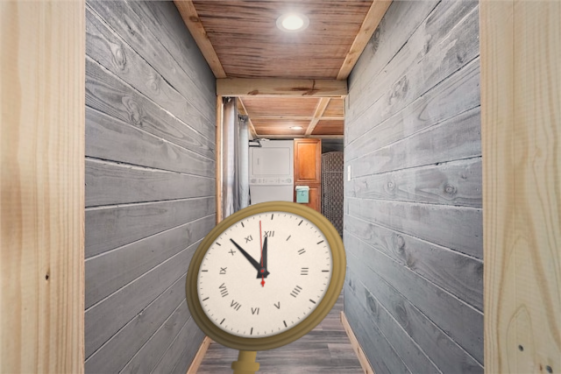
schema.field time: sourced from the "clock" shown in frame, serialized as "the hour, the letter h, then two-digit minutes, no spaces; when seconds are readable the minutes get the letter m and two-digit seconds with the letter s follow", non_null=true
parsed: 11h51m58s
